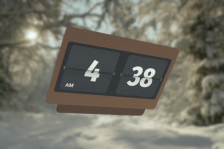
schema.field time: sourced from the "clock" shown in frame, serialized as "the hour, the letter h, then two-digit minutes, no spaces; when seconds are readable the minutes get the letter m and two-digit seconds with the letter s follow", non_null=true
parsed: 4h38
